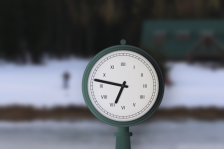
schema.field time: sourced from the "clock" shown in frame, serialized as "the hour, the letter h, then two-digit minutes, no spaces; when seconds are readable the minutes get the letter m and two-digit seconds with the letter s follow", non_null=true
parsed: 6h47
